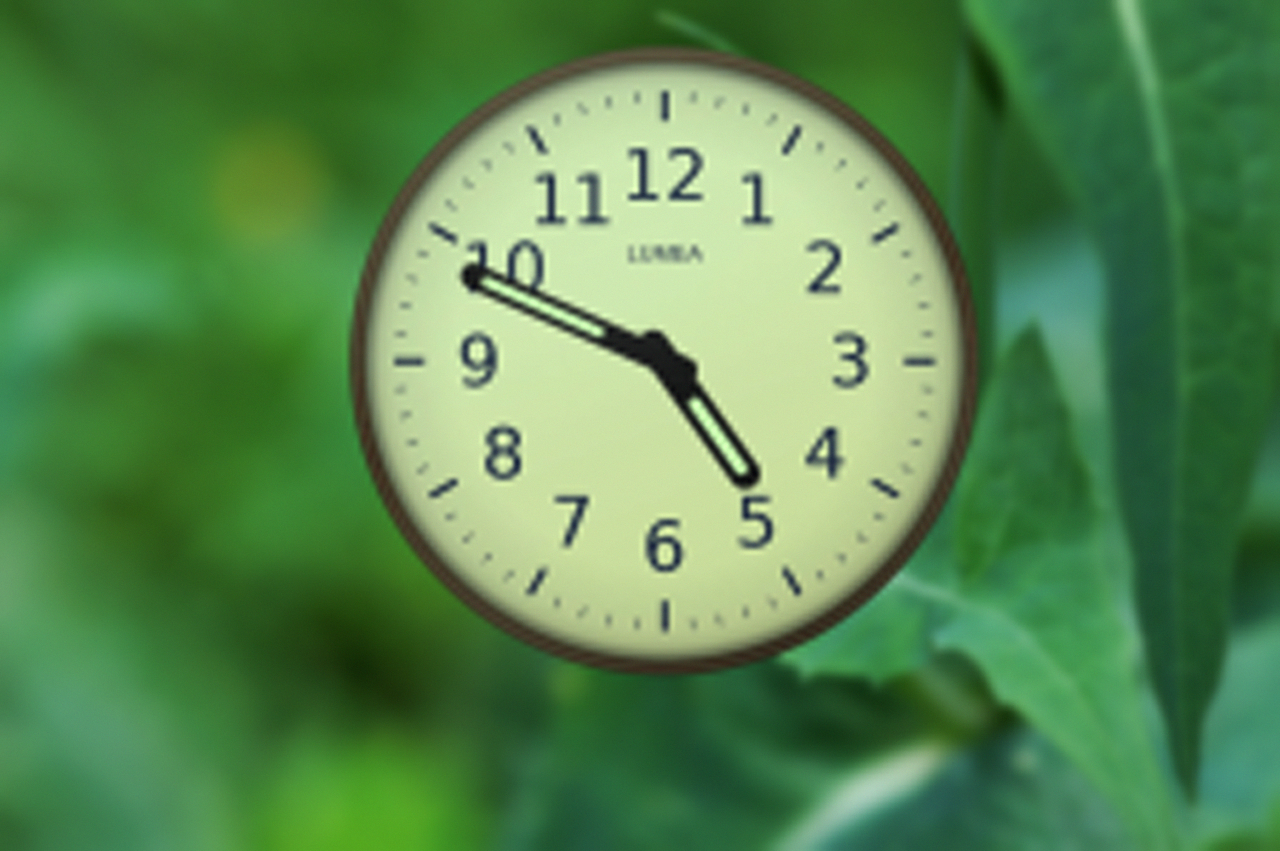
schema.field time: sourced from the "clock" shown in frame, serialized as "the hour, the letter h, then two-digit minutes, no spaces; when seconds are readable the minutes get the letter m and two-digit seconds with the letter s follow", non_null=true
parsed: 4h49
